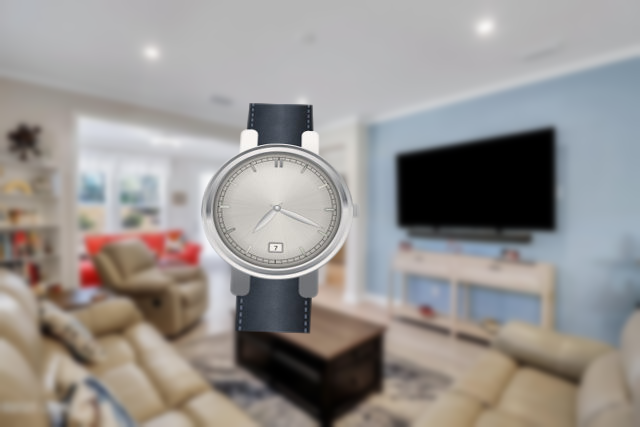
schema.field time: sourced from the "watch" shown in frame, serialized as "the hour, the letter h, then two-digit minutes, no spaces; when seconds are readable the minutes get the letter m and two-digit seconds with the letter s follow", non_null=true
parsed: 7h19
